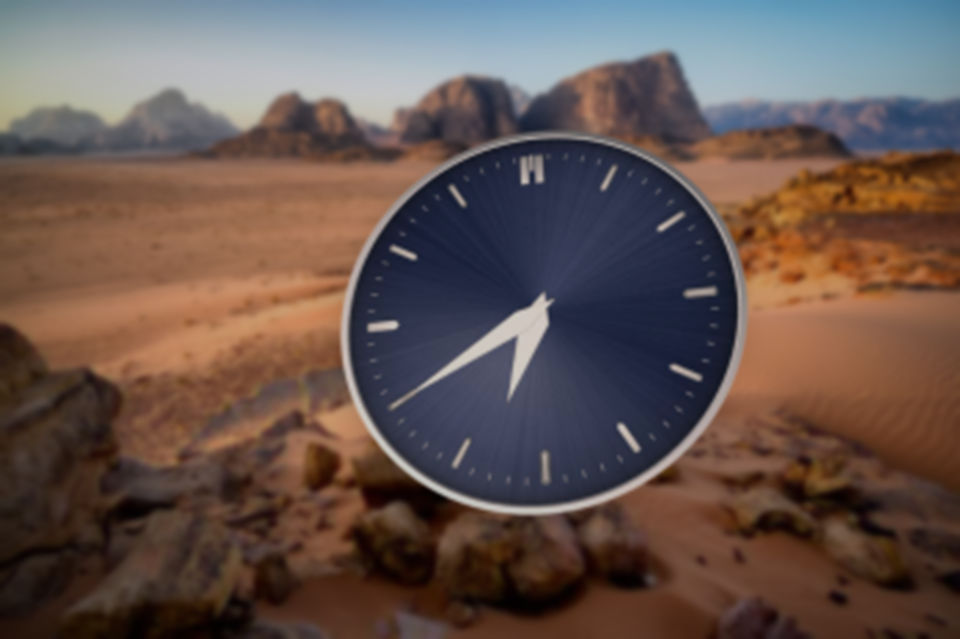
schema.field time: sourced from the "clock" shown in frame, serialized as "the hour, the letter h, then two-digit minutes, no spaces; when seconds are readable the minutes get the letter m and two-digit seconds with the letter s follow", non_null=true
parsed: 6h40
